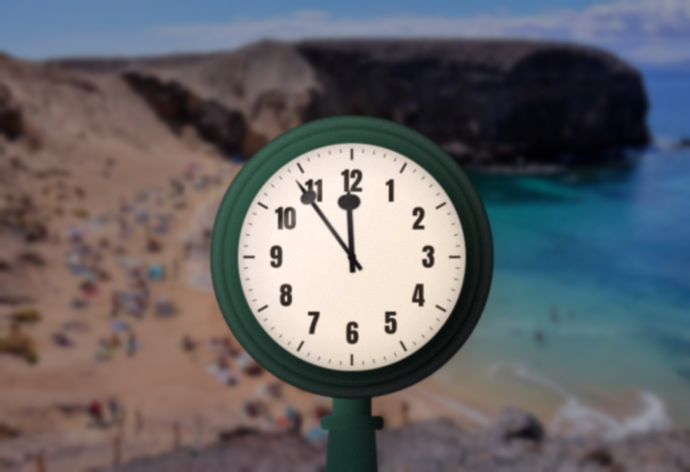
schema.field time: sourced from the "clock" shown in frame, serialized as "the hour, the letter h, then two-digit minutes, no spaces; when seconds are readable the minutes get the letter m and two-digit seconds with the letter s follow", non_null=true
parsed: 11h54
